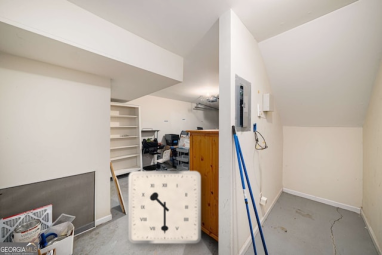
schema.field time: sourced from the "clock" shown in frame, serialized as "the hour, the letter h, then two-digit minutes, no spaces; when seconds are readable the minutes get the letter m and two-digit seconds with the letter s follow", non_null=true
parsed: 10h30
